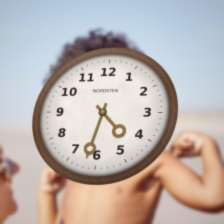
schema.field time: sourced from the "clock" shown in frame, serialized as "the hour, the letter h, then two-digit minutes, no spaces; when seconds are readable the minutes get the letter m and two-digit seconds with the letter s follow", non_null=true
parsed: 4h32
